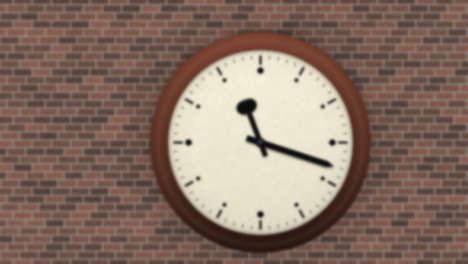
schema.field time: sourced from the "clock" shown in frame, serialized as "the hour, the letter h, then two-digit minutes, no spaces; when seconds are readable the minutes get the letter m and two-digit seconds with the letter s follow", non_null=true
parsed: 11h18
